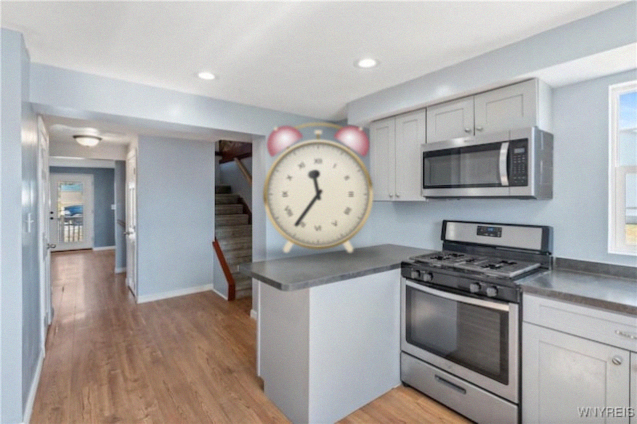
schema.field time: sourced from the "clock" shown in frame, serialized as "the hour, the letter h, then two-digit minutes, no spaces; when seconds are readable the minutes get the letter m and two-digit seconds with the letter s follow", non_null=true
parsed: 11h36
